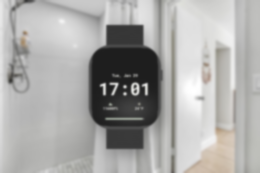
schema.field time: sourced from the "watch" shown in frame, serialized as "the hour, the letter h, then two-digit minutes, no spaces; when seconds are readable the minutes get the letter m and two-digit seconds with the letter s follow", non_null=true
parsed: 17h01
